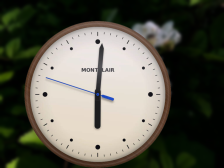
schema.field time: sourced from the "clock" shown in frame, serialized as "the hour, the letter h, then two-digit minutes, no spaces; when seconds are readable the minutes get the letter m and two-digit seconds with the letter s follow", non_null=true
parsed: 6h00m48s
